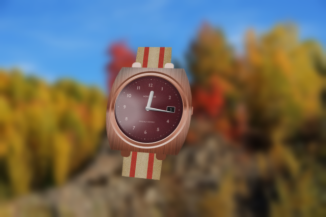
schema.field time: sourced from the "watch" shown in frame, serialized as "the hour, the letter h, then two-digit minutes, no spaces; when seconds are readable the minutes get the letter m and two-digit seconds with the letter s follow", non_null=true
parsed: 12h16
